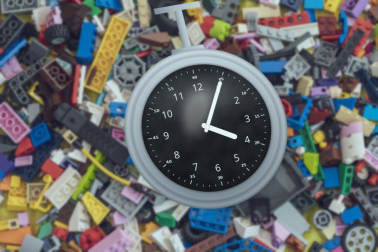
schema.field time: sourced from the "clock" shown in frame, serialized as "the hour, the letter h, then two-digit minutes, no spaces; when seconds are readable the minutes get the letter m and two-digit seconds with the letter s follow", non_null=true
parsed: 4h05
